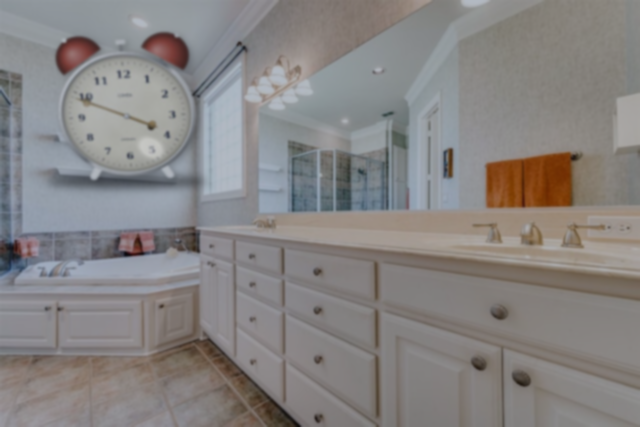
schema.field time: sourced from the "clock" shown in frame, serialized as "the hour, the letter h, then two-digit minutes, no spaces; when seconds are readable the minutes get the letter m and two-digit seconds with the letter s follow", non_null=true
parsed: 3h49
